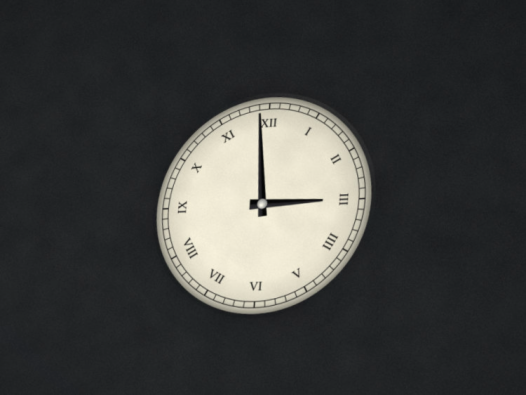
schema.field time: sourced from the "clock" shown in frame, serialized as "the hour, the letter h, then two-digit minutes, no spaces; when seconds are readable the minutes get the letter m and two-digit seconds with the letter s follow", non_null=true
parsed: 2h59
